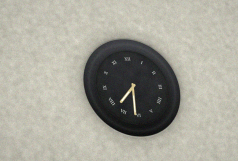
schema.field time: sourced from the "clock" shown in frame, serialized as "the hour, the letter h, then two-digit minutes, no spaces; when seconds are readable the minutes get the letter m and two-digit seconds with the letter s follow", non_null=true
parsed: 7h31
